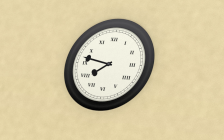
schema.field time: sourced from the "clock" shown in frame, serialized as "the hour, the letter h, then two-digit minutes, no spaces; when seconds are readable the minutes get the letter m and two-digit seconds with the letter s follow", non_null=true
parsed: 7h47
